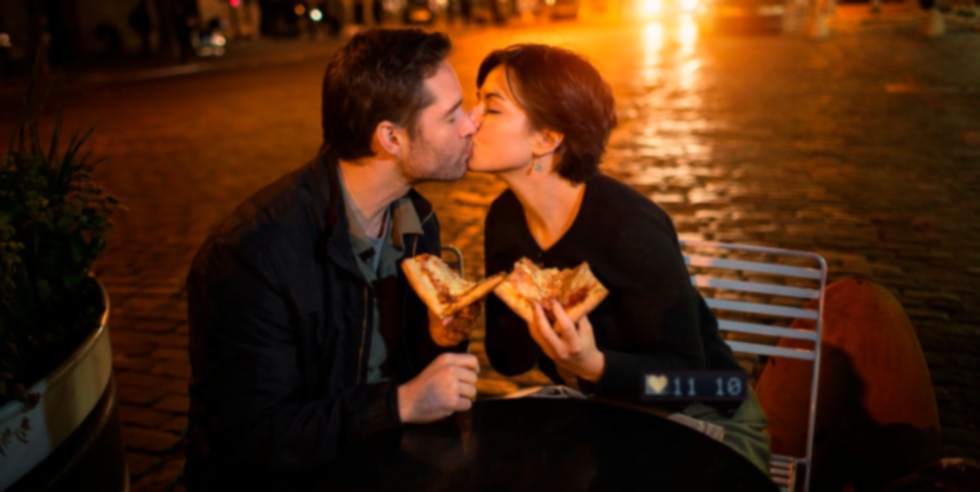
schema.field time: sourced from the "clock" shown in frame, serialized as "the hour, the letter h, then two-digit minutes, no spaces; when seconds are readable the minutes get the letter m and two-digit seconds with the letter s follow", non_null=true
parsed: 11h10
